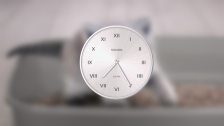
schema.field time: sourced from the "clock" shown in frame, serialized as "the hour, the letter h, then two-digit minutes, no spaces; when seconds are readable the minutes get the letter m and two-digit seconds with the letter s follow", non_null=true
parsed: 7h25
